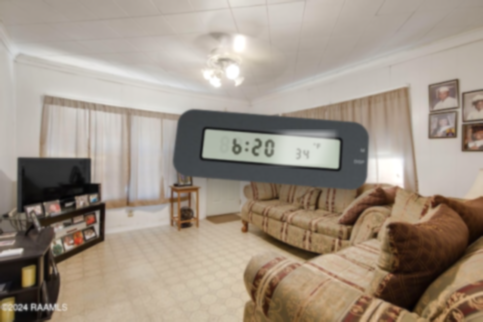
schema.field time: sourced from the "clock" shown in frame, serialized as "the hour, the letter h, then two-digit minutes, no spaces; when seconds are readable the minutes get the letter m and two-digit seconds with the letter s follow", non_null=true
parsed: 6h20
